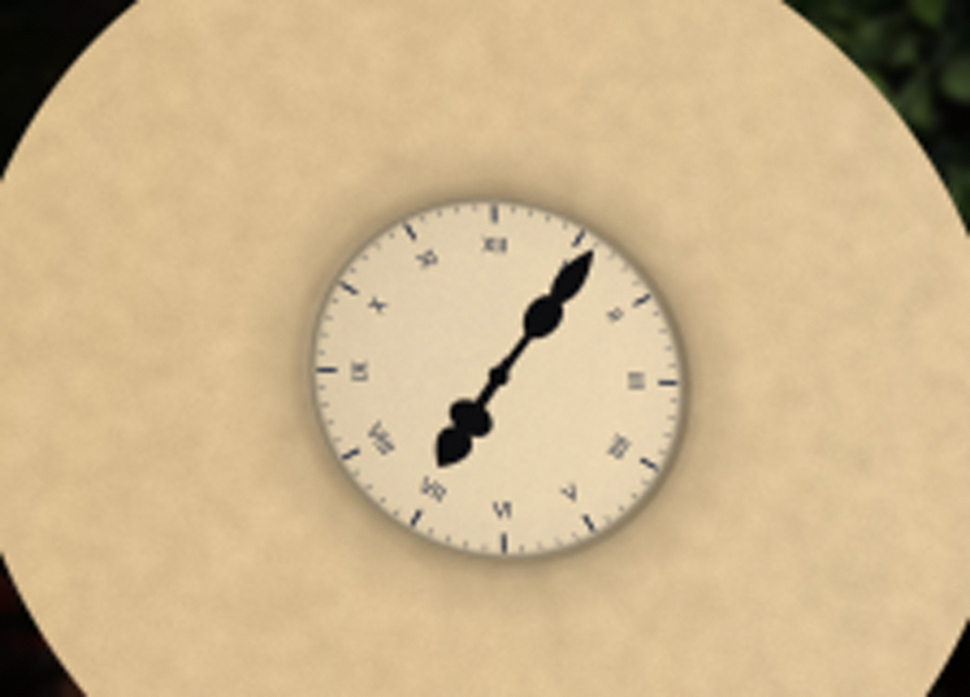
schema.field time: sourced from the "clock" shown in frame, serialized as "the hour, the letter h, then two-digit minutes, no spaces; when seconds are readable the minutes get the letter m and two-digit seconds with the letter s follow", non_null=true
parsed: 7h06
